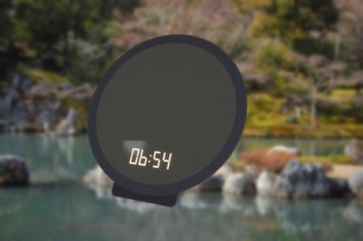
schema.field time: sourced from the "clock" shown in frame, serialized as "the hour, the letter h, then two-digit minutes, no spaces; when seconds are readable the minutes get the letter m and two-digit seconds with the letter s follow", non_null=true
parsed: 6h54
